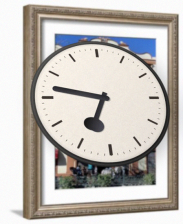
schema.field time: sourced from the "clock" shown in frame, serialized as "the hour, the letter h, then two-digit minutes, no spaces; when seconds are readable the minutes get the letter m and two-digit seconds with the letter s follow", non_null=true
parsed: 6h47
